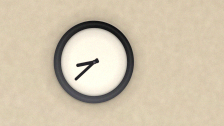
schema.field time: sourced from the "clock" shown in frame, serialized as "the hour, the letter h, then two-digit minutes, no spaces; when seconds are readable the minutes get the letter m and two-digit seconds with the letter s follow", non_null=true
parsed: 8h38
